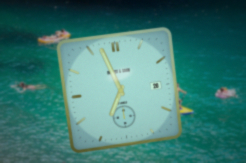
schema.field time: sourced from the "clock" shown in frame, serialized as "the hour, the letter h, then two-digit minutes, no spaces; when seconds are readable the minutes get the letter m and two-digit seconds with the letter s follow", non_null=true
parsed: 6h57
